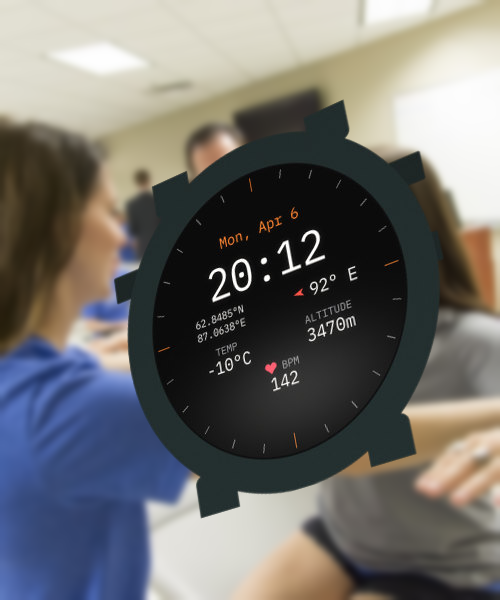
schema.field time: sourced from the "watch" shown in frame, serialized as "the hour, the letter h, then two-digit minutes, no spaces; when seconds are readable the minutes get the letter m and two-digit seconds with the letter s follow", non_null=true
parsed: 20h12
